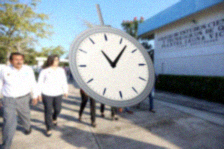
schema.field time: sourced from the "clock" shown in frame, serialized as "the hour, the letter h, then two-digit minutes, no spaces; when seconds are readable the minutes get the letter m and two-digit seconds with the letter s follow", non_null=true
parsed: 11h07
